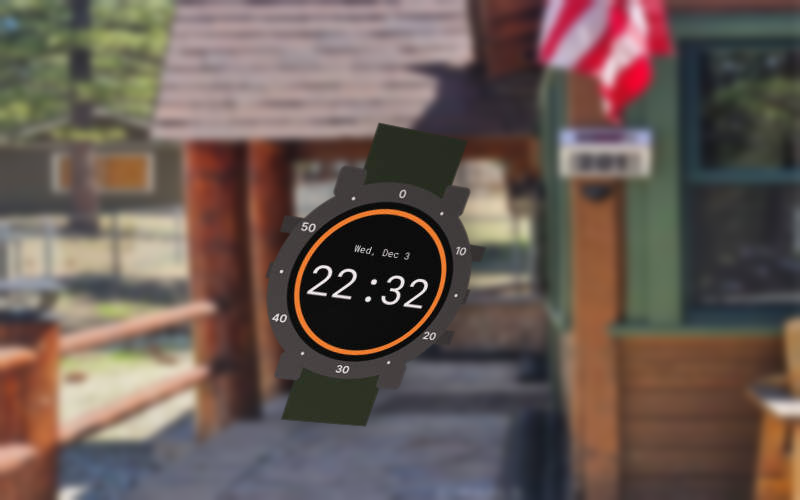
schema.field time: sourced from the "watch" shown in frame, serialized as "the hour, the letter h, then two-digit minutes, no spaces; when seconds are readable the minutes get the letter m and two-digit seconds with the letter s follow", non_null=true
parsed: 22h32
